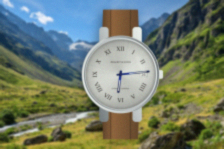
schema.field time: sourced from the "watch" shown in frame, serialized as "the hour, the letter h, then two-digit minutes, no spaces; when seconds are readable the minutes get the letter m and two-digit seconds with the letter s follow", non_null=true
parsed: 6h14
